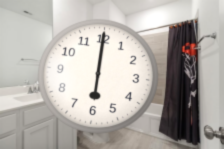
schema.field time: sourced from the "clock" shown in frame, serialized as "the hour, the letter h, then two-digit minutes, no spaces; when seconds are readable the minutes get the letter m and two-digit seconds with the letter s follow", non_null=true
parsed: 6h00
